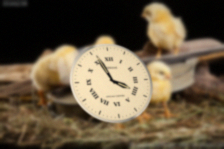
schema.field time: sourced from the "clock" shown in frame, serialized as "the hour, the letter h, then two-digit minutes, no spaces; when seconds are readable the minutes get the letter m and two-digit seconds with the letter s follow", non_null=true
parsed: 3h56
